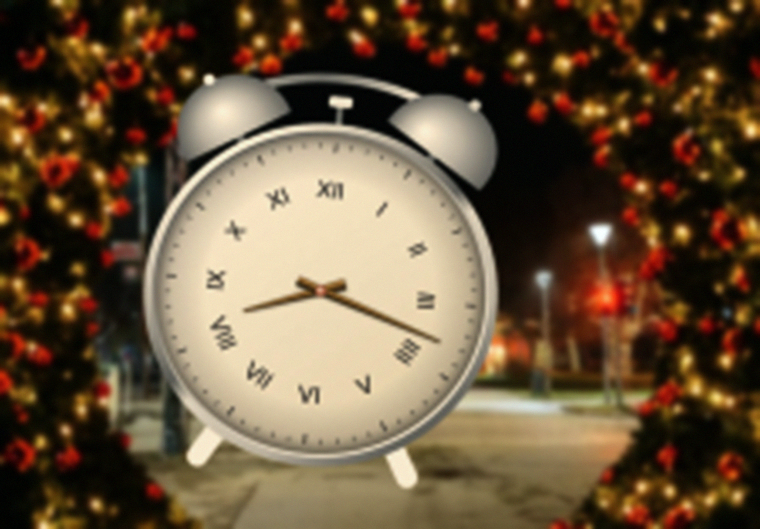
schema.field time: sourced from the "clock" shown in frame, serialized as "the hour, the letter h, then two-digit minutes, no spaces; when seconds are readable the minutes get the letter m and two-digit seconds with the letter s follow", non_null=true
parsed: 8h18
